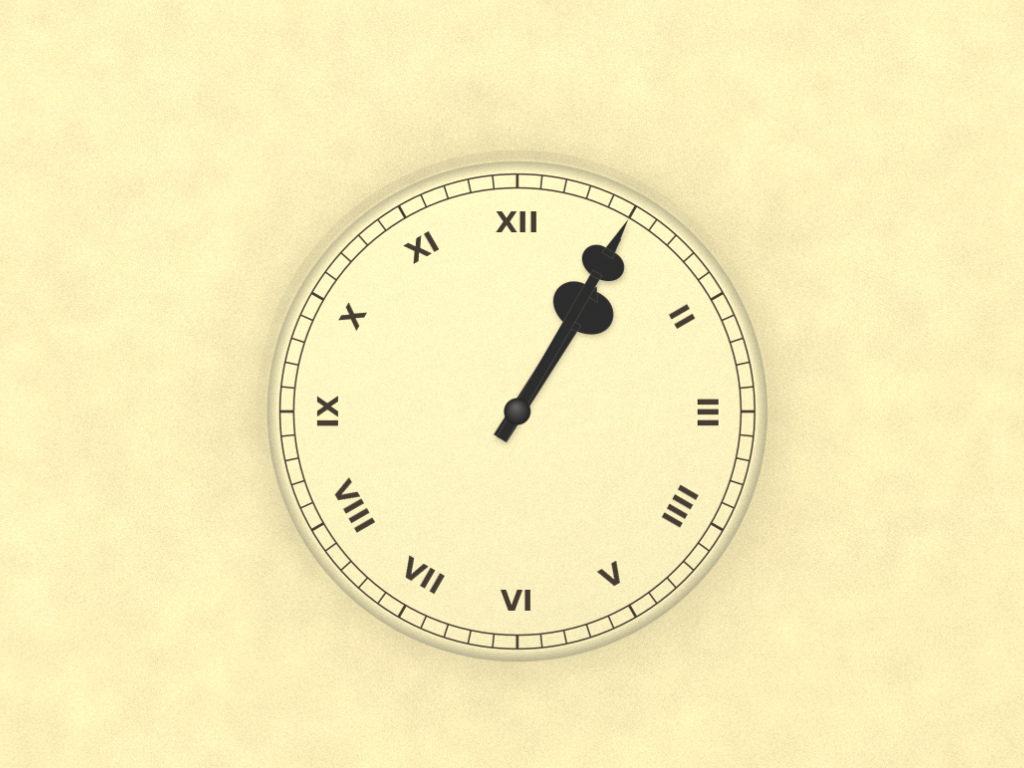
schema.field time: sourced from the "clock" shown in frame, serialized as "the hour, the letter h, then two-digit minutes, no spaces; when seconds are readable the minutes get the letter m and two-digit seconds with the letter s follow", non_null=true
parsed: 1h05
